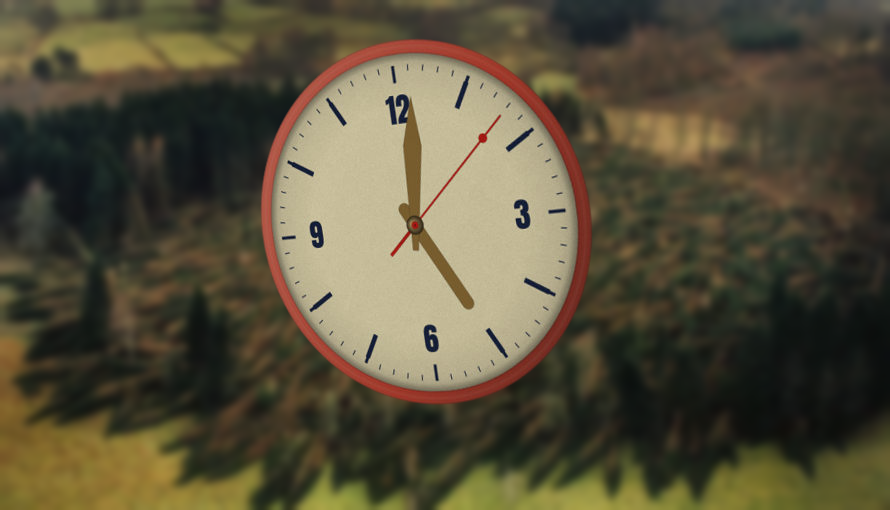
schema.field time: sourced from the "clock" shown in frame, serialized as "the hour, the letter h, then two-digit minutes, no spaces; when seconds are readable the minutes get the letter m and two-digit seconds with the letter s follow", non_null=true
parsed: 5h01m08s
